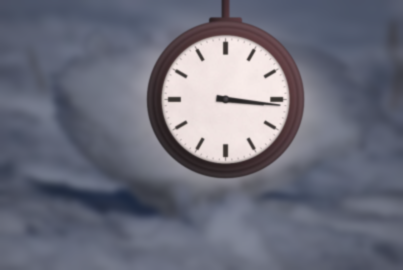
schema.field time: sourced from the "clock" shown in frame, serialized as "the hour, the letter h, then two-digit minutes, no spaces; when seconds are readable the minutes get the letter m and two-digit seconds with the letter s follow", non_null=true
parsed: 3h16
